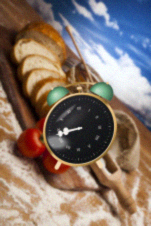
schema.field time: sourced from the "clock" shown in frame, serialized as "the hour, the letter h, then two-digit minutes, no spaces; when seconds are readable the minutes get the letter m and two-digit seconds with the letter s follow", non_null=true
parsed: 8h43
